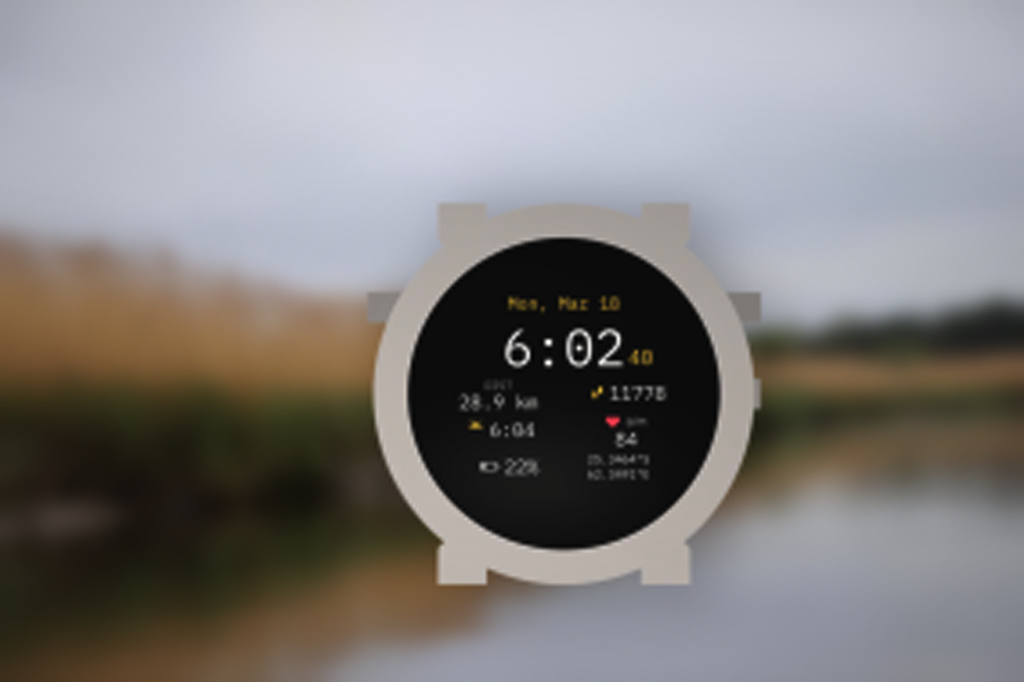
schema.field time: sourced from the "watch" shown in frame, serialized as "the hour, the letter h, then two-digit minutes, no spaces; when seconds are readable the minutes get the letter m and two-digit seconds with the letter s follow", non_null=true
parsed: 6h02
